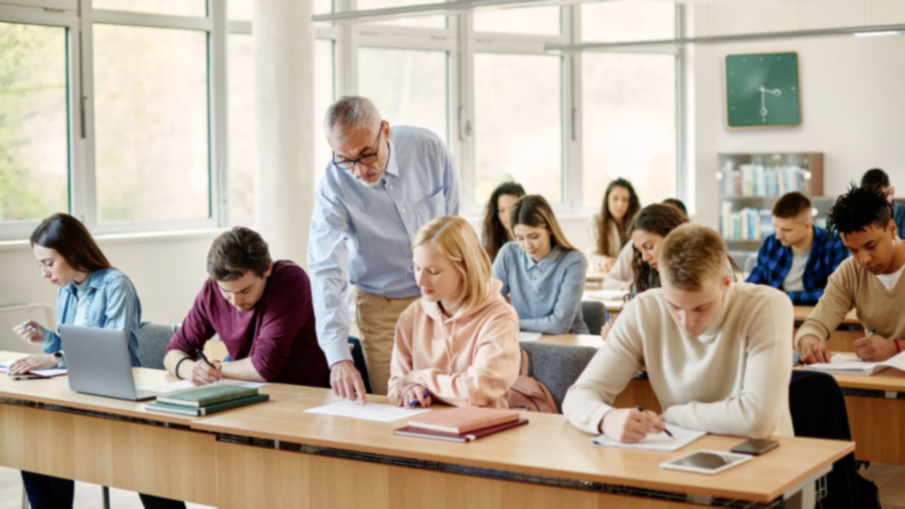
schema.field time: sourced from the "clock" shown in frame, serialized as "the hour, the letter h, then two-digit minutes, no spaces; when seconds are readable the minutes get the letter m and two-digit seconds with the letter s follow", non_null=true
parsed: 3h30
